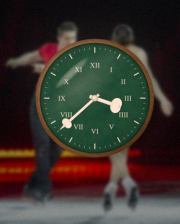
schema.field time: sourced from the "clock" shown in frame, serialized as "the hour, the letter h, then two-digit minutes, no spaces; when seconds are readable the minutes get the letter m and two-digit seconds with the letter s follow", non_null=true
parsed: 3h38
